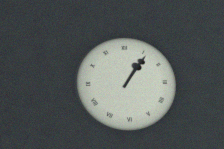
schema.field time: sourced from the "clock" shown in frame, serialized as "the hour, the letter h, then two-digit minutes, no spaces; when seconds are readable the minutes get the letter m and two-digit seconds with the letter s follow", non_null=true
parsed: 1h06
